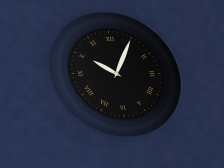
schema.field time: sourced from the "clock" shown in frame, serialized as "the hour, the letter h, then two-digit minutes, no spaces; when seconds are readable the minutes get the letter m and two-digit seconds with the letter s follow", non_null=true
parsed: 10h05
